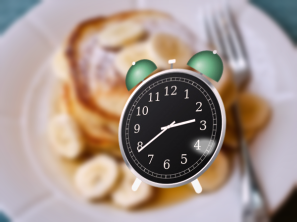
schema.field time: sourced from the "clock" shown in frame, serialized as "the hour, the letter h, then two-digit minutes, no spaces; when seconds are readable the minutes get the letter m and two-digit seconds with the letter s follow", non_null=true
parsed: 2h39
